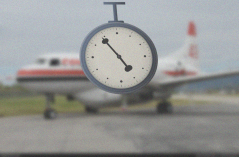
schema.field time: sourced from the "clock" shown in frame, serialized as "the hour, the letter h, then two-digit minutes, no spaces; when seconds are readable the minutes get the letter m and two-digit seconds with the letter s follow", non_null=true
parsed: 4h54
